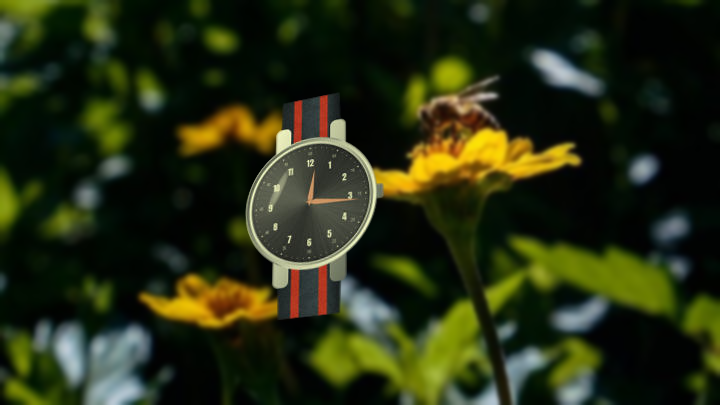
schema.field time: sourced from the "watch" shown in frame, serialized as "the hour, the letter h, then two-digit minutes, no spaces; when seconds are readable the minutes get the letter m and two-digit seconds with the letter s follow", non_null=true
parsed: 12h16
